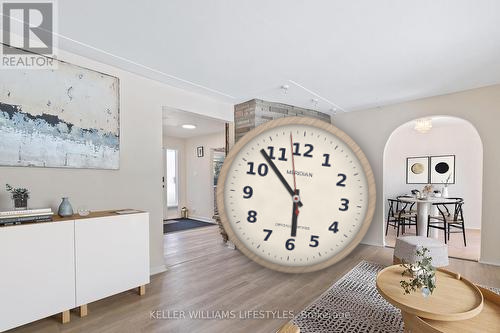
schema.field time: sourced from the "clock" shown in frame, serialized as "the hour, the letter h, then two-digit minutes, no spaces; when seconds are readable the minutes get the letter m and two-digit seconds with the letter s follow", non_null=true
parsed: 5h52m58s
